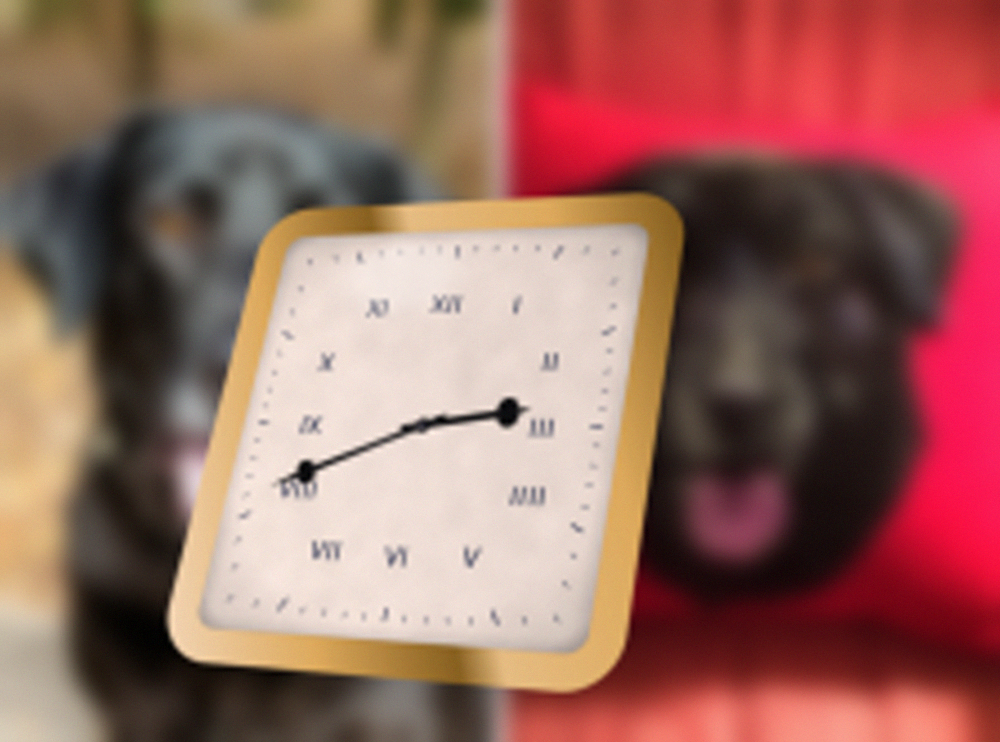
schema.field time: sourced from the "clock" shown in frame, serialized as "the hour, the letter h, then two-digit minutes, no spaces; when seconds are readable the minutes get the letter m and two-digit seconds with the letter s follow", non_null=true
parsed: 2h41
